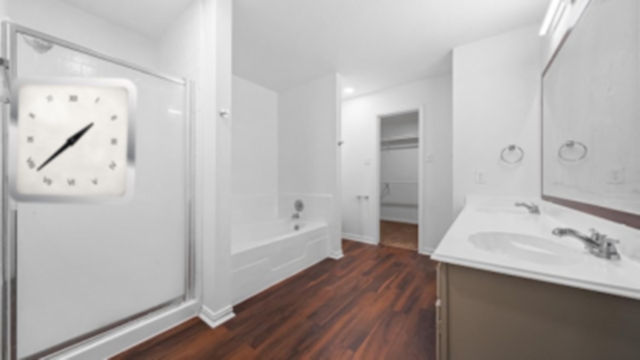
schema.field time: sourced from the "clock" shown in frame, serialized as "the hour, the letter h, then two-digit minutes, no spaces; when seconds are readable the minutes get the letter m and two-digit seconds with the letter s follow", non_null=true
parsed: 1h38
